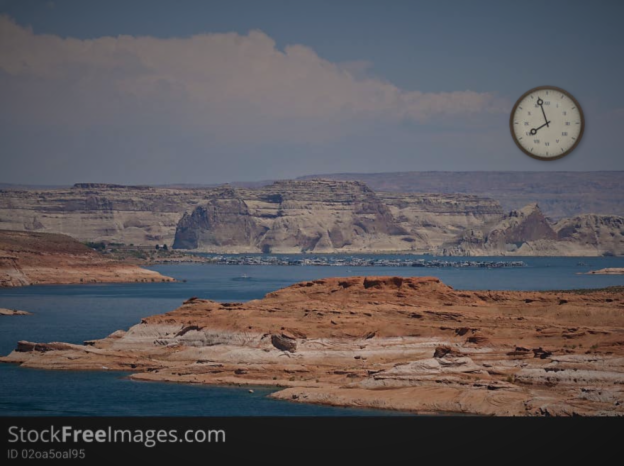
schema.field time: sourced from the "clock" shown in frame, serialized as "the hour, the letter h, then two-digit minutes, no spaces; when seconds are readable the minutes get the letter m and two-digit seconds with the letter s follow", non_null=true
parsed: 7h57
